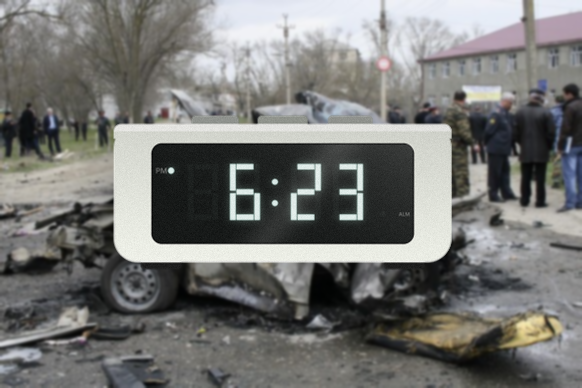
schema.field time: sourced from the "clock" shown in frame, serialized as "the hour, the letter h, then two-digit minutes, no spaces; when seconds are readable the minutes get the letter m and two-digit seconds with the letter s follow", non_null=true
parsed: 6h23
